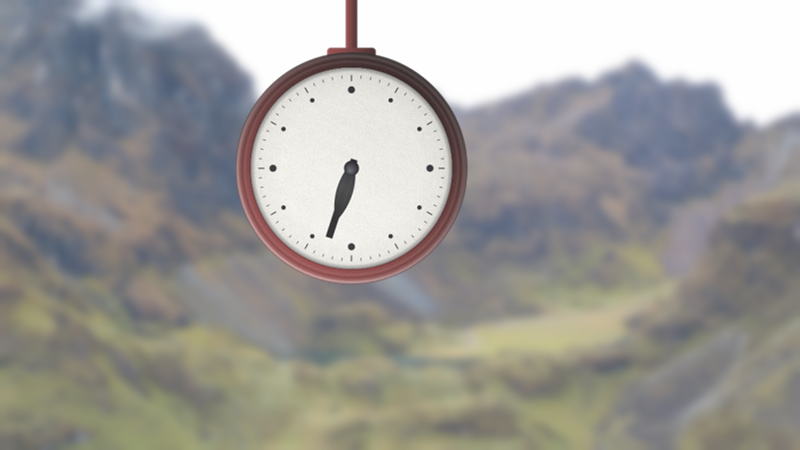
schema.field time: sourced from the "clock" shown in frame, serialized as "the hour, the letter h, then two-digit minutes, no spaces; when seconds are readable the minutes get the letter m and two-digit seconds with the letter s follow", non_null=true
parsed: 6h33
